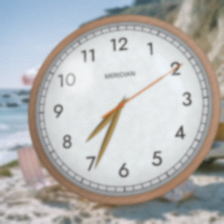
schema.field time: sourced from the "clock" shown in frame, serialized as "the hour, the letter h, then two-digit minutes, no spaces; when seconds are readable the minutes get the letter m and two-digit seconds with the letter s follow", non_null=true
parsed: 7h34m10s
